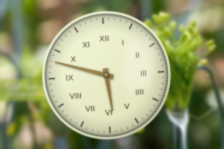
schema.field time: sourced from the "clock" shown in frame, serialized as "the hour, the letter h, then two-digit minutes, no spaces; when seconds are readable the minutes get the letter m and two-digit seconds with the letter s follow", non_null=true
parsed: 5h48
